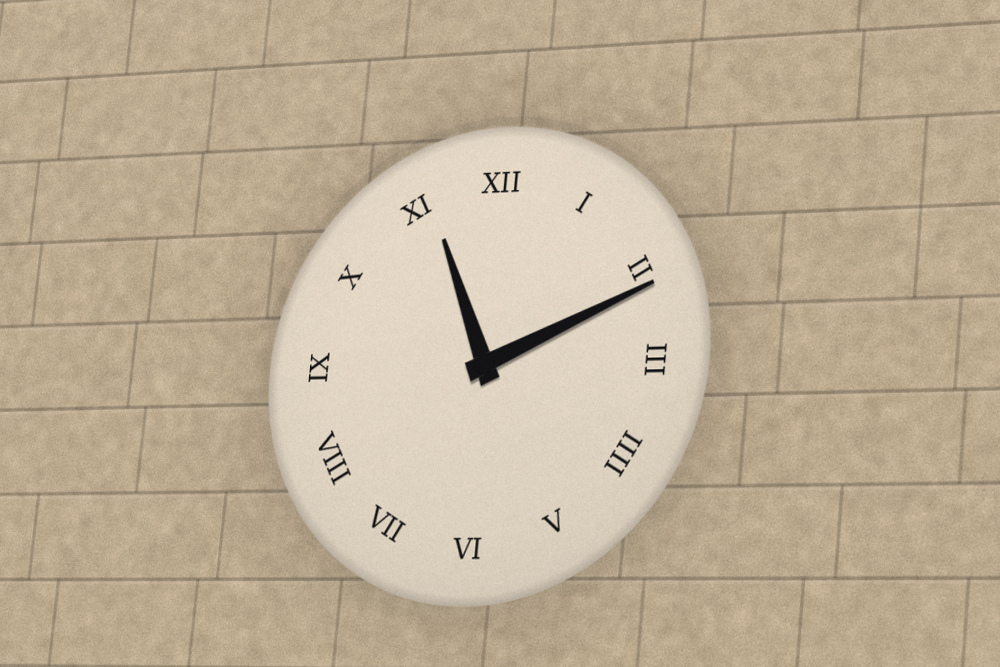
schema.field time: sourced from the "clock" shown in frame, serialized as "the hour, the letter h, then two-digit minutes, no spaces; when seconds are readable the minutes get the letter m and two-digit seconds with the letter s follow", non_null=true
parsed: 11h11
